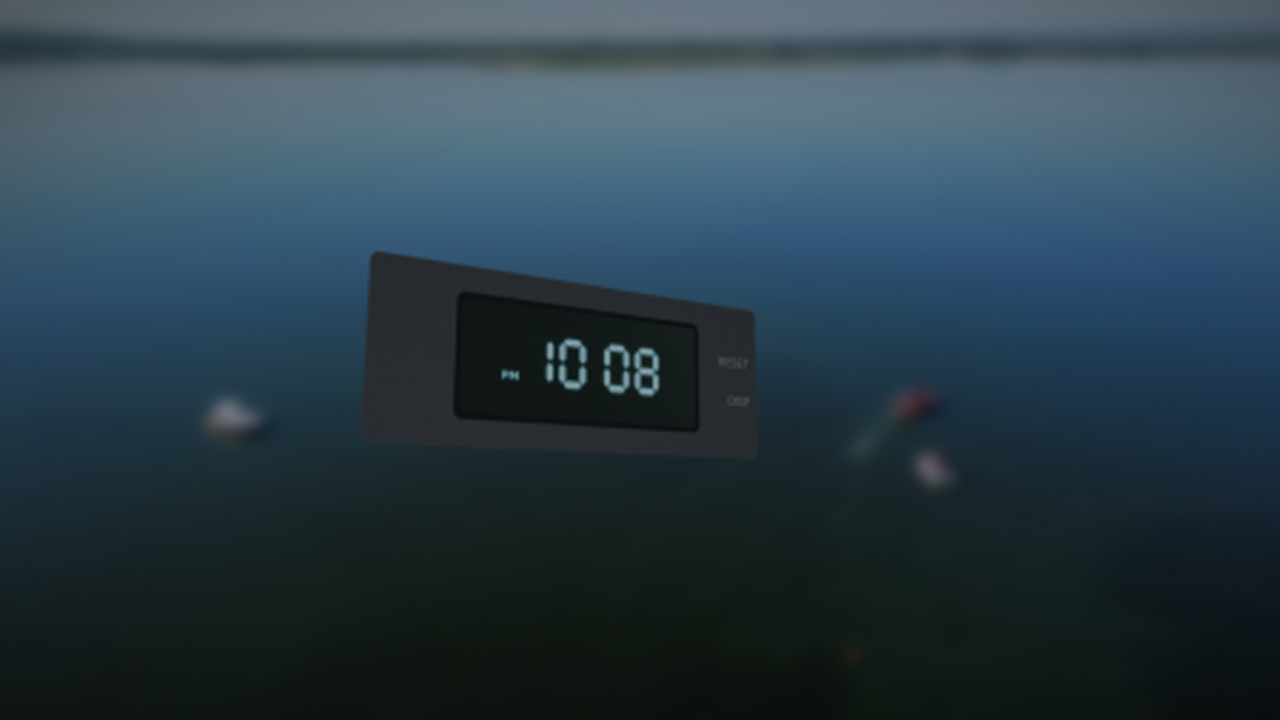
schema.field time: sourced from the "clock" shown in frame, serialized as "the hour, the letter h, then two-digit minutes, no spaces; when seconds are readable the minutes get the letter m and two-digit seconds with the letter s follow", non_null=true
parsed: 10h08
